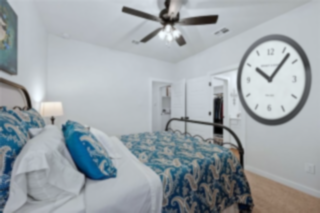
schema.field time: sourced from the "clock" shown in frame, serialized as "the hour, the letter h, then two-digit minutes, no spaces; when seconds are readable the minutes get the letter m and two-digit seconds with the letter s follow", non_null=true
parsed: 10h07
